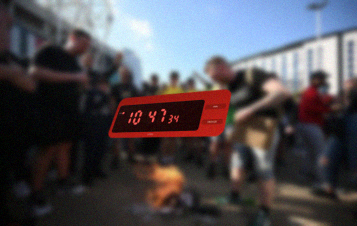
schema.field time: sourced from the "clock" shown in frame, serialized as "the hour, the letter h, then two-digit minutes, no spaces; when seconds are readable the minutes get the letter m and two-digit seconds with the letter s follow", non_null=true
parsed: 10h47m34s
